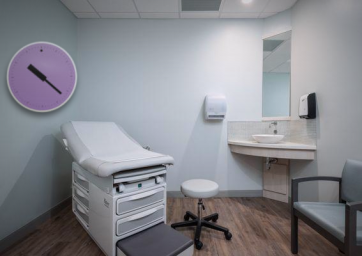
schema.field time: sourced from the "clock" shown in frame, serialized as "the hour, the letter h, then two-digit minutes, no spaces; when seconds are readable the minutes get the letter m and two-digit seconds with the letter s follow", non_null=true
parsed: 10h22
